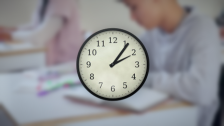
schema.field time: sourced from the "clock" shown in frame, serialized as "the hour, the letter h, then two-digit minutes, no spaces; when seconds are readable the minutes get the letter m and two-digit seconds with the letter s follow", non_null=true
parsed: 2h06
